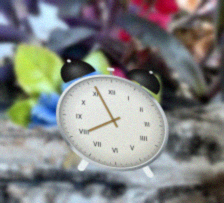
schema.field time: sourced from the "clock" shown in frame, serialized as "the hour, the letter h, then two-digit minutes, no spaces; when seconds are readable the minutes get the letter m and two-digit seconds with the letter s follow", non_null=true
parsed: 7h56
